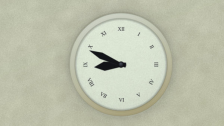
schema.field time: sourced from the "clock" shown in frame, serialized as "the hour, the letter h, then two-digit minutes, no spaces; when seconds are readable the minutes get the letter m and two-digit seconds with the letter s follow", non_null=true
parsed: 8h49
